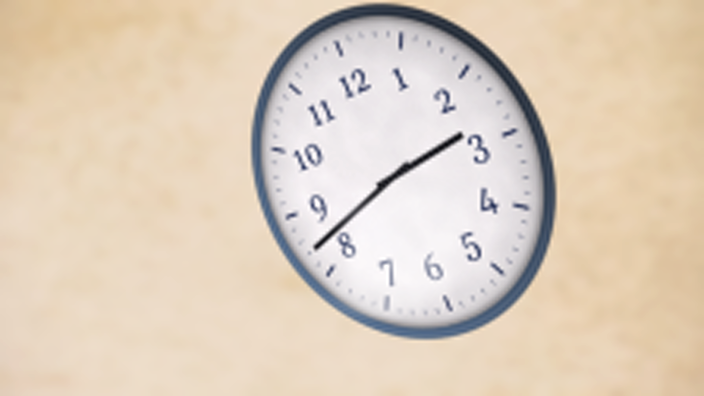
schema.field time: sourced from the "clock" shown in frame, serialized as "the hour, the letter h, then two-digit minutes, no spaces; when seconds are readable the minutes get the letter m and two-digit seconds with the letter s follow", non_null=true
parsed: 2h42
